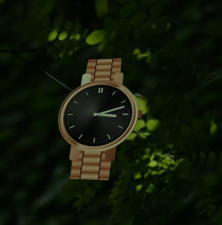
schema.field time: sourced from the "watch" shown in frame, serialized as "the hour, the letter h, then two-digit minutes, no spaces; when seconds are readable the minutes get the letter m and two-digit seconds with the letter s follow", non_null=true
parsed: 3h12
